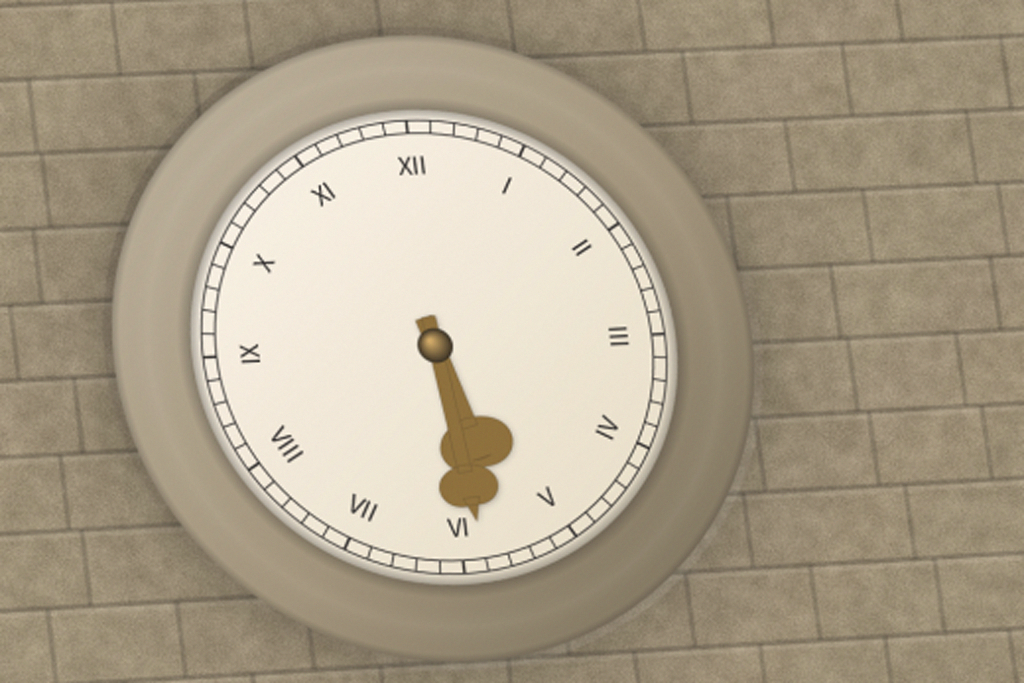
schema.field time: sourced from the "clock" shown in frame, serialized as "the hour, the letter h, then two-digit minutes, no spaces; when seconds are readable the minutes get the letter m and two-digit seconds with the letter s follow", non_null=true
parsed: 5h29
